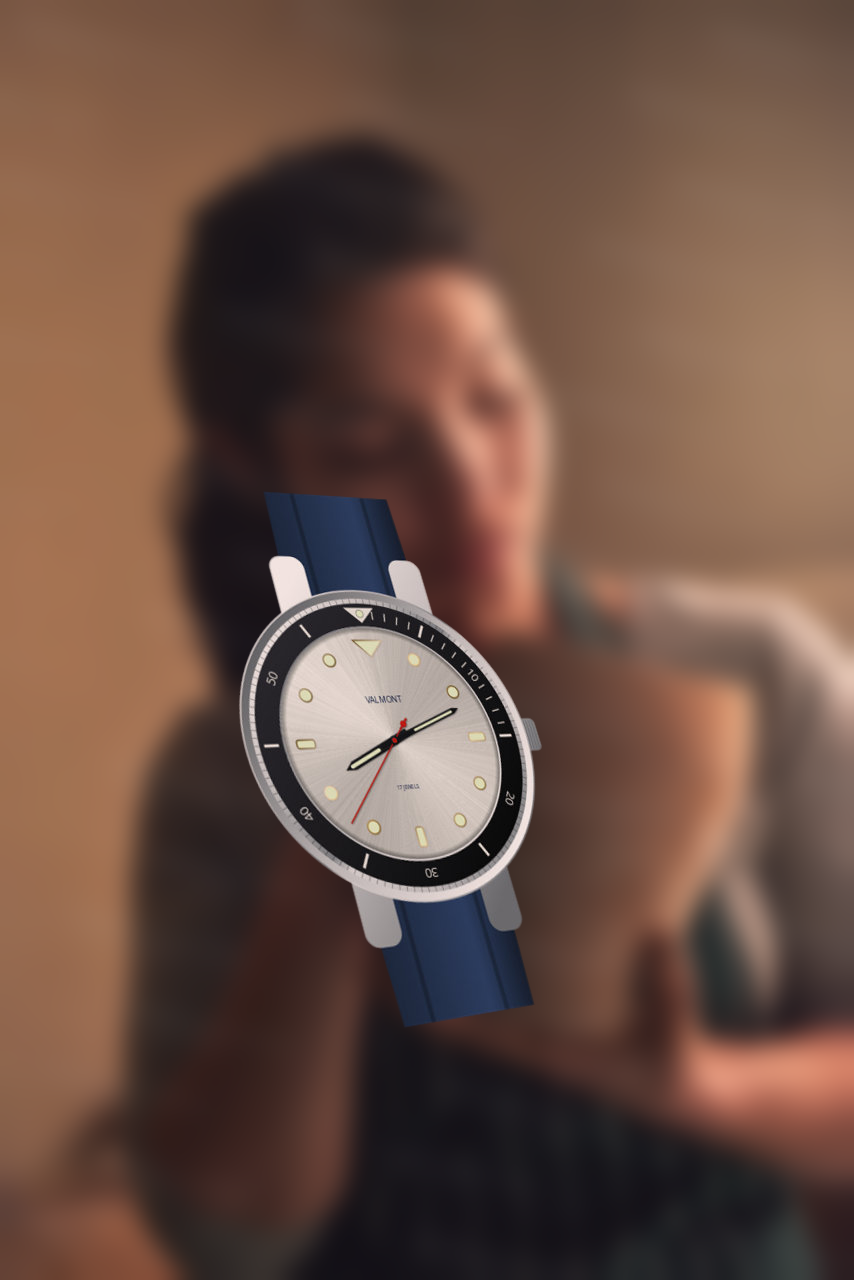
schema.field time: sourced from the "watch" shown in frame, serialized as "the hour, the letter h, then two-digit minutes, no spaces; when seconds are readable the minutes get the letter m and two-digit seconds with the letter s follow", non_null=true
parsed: 8h11m37s
